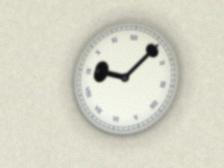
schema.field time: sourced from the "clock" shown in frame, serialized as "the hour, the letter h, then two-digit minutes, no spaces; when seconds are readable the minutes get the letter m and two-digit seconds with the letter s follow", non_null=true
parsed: 9h06
